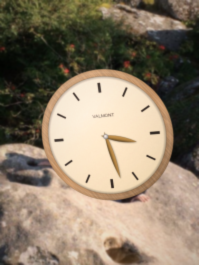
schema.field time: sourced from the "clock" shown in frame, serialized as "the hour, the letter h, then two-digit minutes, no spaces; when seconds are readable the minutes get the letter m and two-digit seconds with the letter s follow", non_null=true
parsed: 3h28
